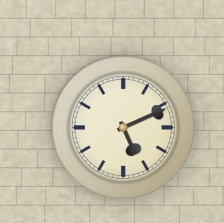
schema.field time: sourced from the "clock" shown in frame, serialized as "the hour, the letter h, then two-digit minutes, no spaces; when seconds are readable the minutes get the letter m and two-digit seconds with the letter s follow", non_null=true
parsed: 5h11
